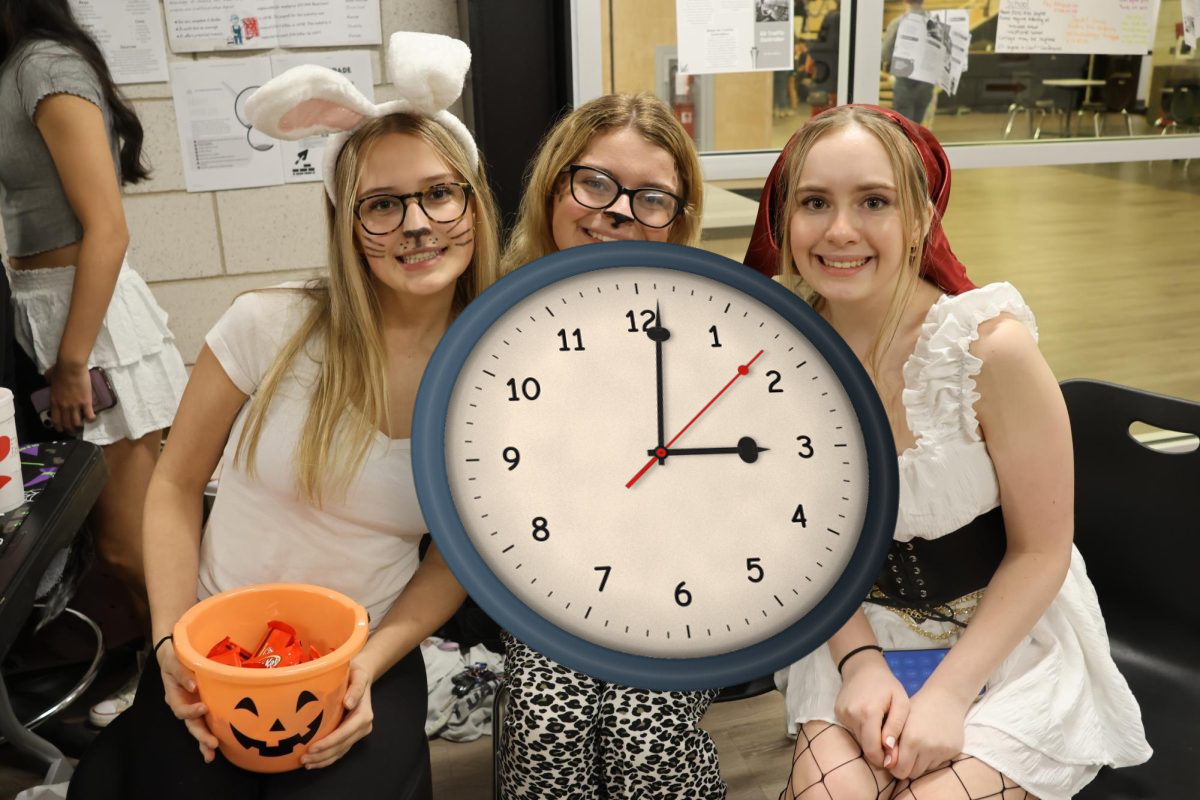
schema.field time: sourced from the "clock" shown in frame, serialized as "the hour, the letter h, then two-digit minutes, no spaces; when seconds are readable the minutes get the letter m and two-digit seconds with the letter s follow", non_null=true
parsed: 3h01m08s
